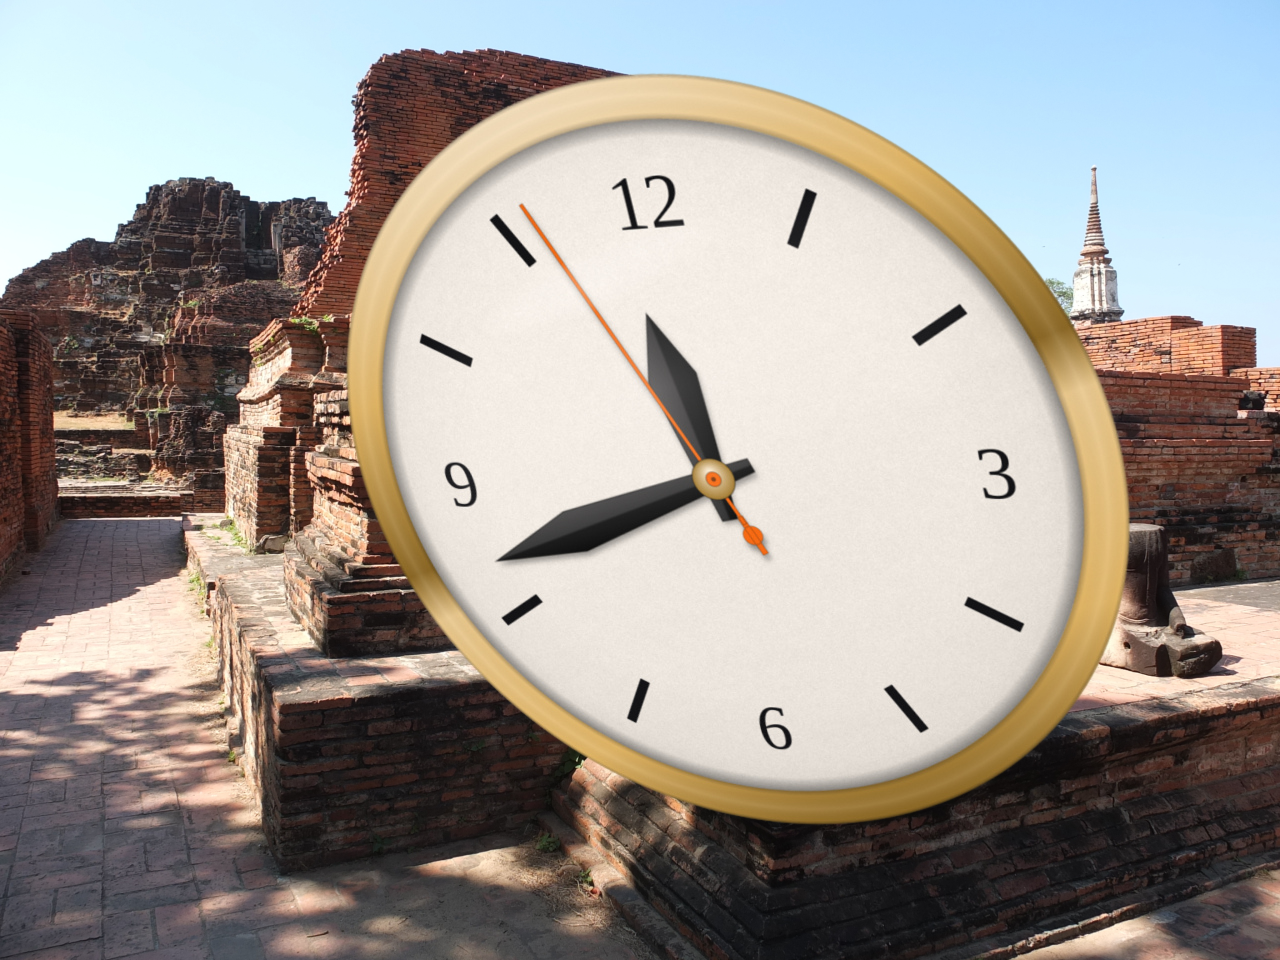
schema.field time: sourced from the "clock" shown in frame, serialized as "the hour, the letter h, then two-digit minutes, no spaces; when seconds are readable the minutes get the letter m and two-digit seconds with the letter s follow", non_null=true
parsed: 11h41m56s
